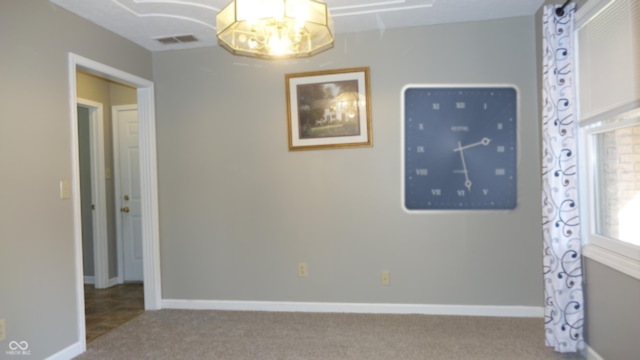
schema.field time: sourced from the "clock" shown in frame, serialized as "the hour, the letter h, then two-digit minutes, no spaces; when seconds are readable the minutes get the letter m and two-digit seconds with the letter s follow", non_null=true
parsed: 2h28
